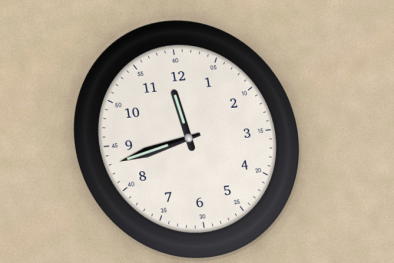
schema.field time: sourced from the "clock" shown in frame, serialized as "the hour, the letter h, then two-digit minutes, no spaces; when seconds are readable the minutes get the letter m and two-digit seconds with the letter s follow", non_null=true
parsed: 11h43
